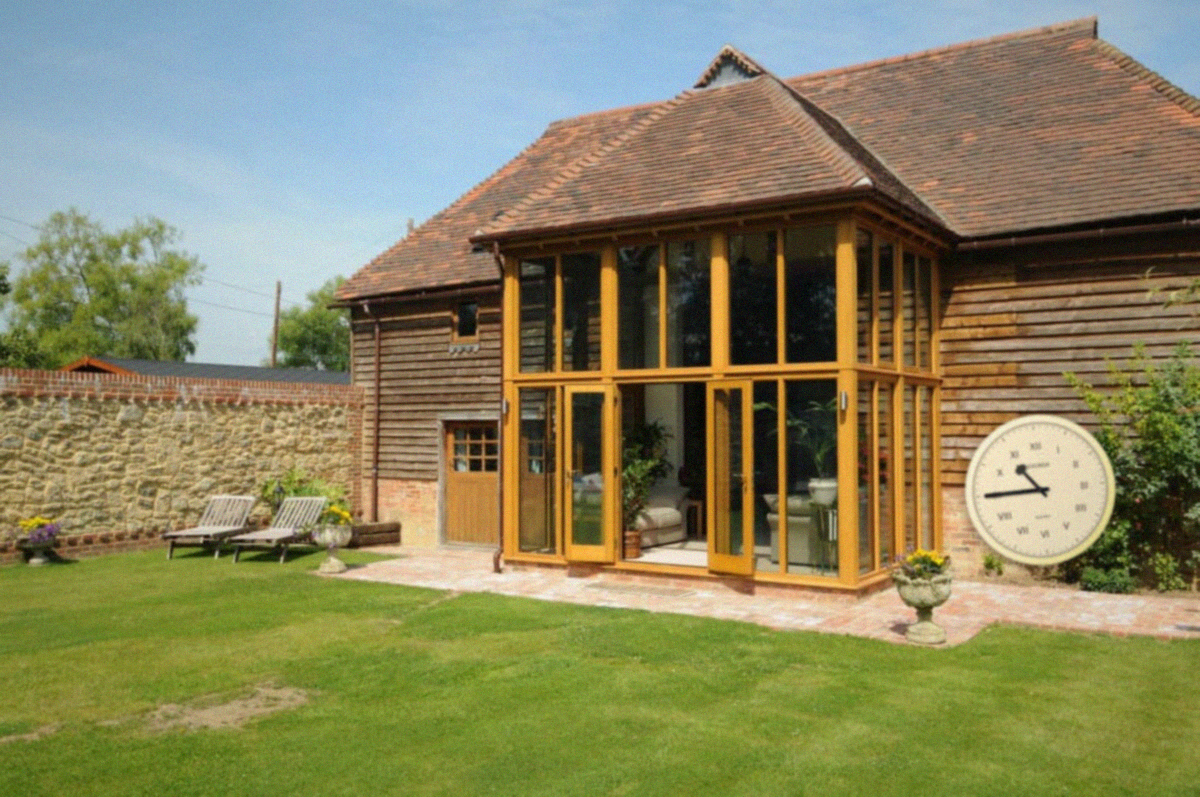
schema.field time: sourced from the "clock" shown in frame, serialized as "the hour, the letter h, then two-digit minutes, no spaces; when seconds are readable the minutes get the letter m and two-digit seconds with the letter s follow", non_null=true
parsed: 10h45
